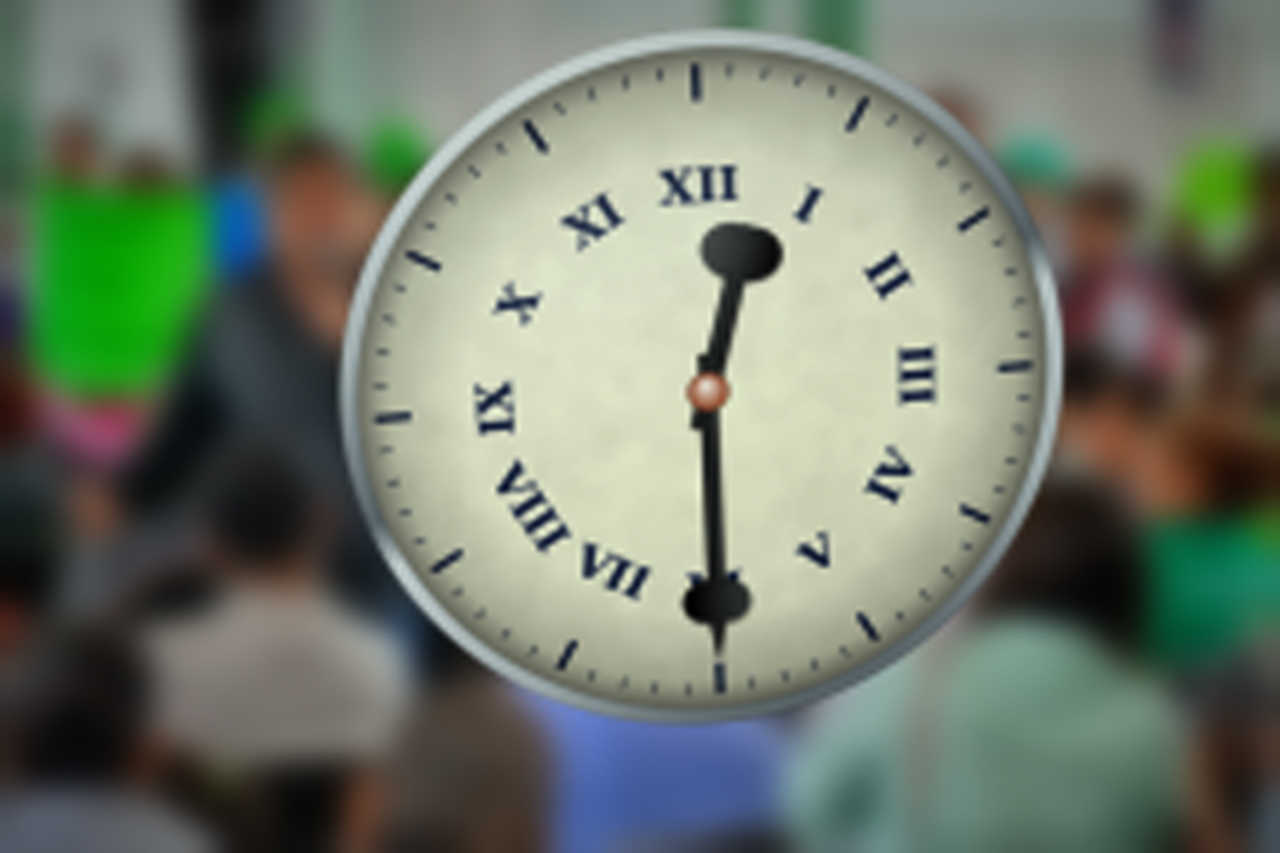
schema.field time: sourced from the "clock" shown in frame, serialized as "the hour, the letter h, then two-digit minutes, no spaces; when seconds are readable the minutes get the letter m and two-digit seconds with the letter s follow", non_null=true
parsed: 12h30
